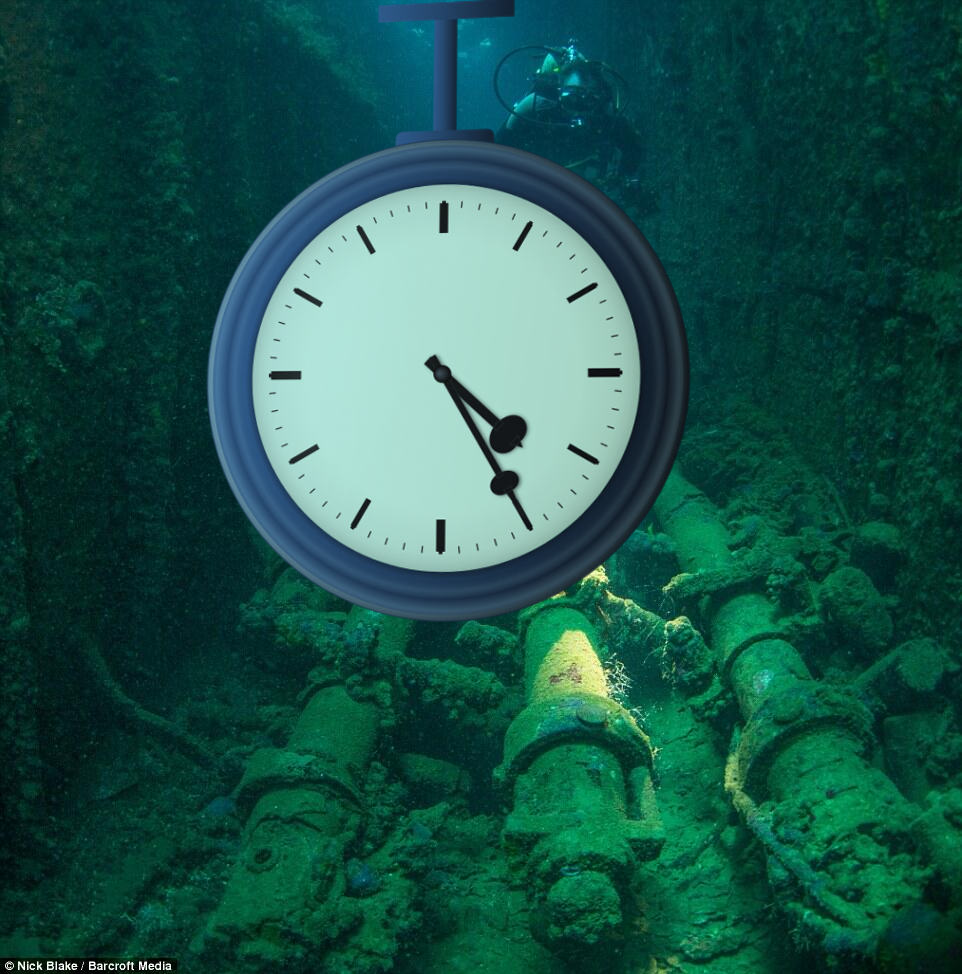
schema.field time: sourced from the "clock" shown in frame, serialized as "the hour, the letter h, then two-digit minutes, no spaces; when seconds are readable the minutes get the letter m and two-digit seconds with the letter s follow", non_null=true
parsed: 4h25
